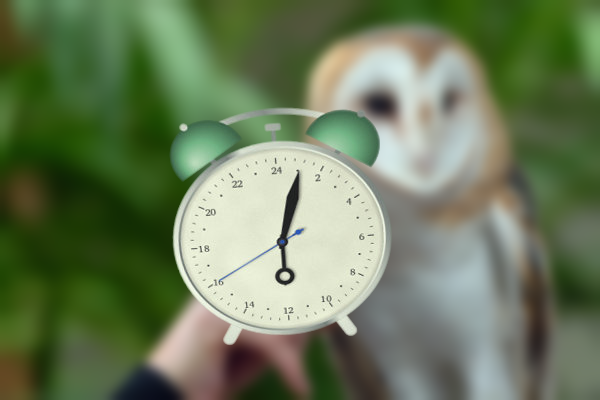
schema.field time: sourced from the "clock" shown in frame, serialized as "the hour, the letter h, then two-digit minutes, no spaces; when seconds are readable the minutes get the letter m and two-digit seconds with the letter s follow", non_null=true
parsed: 12h02m40s
